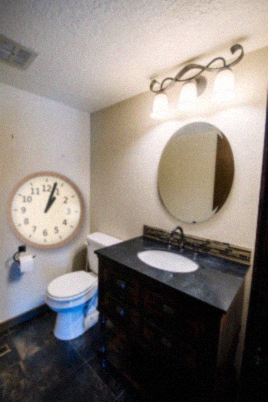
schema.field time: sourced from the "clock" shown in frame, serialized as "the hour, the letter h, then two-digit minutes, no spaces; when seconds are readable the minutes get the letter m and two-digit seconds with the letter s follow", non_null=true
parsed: 1h03
